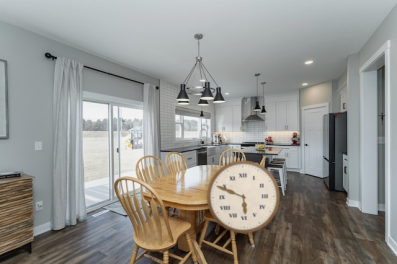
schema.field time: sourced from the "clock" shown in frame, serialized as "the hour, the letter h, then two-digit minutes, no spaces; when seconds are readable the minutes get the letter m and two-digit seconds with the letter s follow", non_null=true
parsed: 5h49
